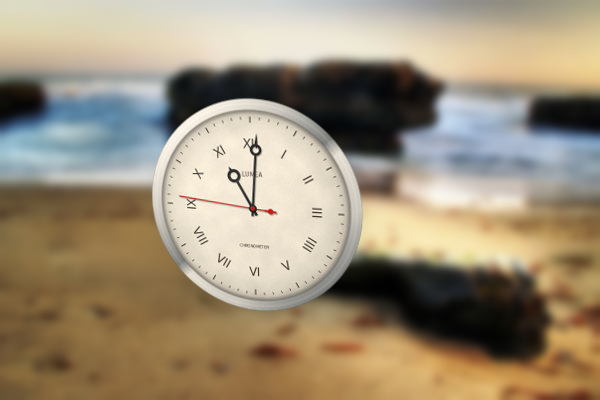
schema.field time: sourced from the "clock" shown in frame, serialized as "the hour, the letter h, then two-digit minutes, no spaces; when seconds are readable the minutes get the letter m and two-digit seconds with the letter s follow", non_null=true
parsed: 11h00m46s
